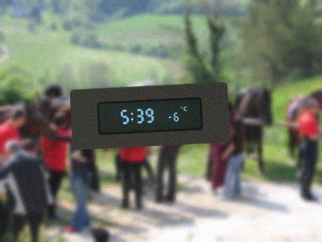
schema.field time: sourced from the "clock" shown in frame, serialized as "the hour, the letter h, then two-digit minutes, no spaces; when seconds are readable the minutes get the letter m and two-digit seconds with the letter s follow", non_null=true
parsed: 5h39
